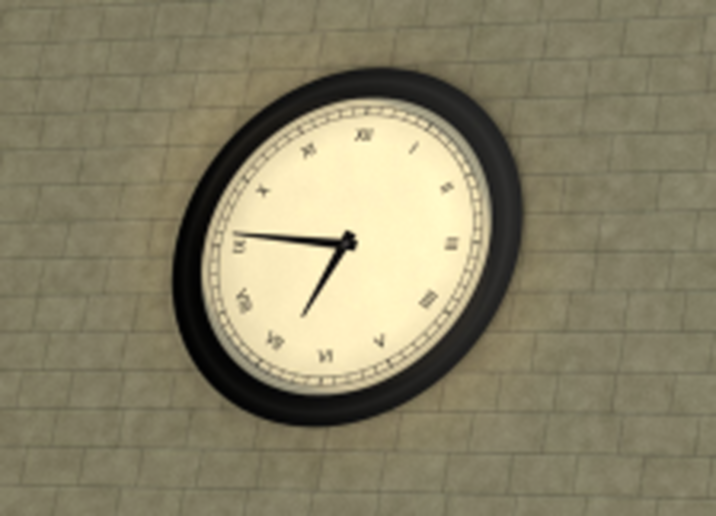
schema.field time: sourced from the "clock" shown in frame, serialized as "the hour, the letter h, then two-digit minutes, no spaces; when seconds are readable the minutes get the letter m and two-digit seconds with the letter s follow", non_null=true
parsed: 6h46
